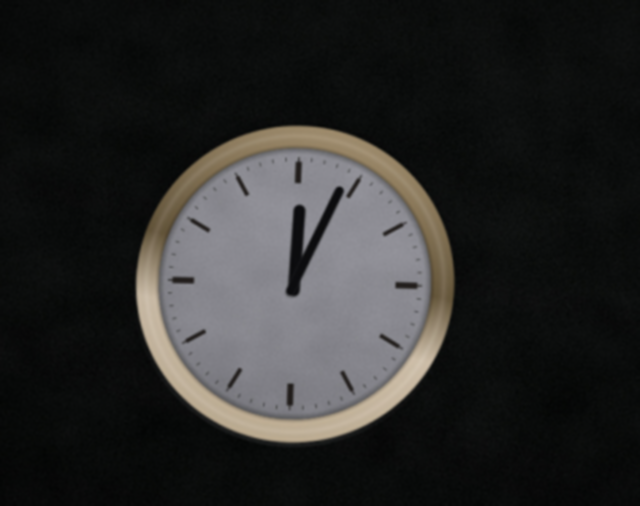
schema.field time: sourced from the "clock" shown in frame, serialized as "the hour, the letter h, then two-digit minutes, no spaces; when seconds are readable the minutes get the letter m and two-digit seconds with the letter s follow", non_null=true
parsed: 12h04
